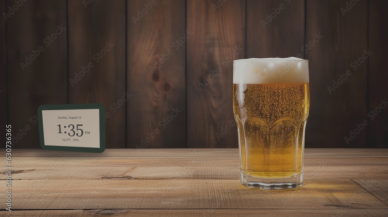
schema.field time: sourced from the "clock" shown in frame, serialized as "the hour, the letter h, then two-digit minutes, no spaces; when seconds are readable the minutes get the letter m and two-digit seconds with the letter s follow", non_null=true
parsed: 1h35
